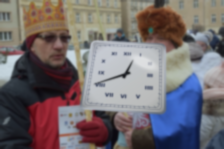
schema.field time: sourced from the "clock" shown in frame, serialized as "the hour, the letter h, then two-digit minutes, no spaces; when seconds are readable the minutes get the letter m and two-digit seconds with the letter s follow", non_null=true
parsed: 12h41
